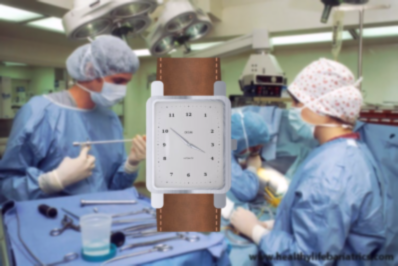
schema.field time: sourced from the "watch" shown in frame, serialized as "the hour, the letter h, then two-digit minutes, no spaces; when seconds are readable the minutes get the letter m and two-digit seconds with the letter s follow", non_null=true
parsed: 3h52
